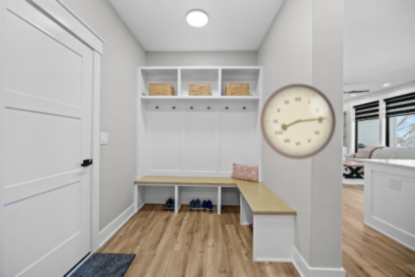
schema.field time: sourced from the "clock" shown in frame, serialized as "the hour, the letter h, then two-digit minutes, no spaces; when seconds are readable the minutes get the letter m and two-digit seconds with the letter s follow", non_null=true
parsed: 8h14
